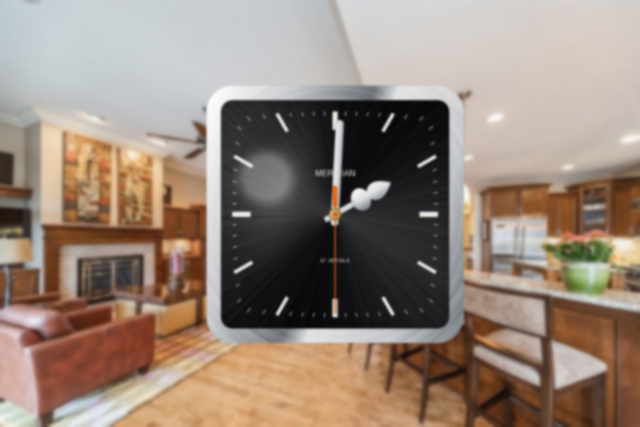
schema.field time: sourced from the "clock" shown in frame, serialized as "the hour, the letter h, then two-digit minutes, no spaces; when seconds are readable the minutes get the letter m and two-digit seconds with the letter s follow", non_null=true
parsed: 2h00m30s
